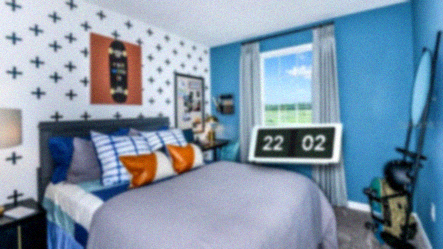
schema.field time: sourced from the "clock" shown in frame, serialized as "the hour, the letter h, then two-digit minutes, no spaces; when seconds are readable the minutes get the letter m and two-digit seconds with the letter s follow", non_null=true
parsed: 22h02
